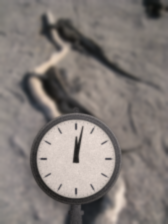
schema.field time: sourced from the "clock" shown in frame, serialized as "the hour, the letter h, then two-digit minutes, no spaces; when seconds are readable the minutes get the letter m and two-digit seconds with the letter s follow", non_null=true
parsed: 12h02
